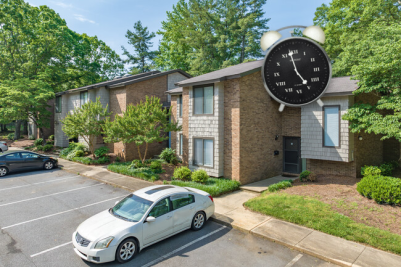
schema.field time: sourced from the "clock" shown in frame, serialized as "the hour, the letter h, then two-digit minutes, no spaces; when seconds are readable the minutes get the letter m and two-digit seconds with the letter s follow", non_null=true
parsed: 4h58
